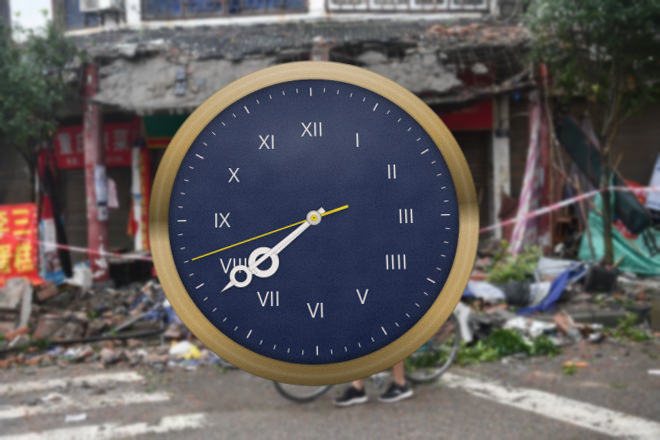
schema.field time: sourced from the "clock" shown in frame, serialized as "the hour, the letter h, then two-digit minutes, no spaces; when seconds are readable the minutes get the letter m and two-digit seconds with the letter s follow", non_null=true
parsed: 7h38m42s
